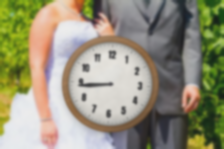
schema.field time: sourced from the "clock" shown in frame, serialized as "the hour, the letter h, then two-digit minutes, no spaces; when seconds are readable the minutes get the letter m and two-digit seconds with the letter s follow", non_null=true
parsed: 8h44
